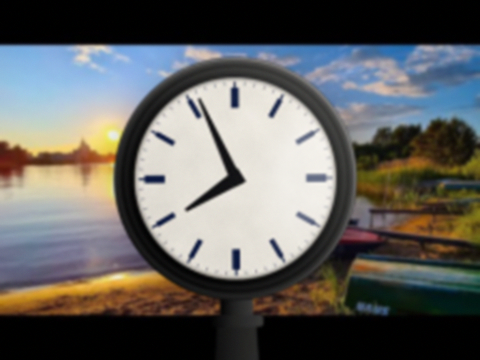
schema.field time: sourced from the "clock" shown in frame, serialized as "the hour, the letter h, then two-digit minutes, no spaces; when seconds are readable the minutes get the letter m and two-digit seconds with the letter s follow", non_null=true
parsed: 7h56
